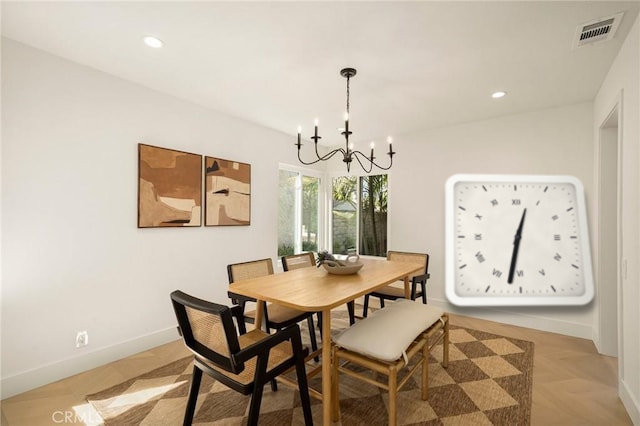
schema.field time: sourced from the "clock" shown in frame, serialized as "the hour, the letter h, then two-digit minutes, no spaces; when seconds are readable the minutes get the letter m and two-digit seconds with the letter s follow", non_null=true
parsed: 12h32
